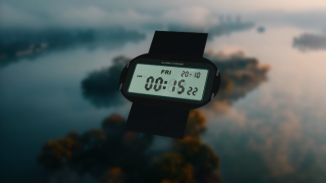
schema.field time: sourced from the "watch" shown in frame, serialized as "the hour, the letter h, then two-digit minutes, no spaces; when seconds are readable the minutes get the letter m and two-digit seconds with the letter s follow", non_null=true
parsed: 0h15m22s
